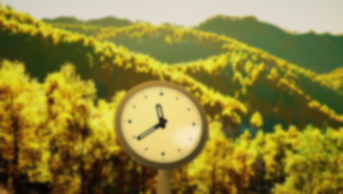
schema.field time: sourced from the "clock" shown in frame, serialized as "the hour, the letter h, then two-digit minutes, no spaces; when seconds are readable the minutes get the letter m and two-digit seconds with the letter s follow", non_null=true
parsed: 11h39
